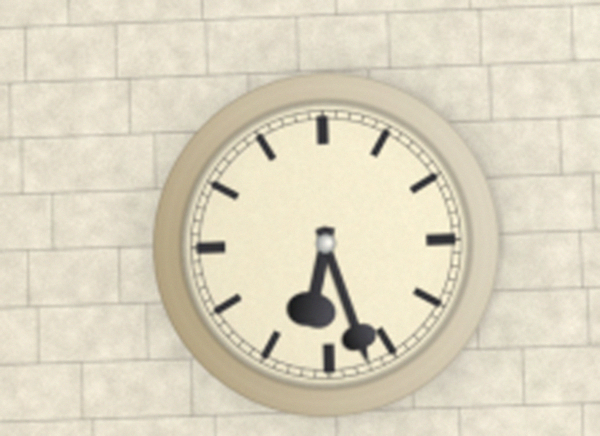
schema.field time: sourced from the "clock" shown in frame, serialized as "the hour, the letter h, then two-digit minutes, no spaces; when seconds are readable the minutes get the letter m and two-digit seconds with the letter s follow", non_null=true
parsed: 6h27
